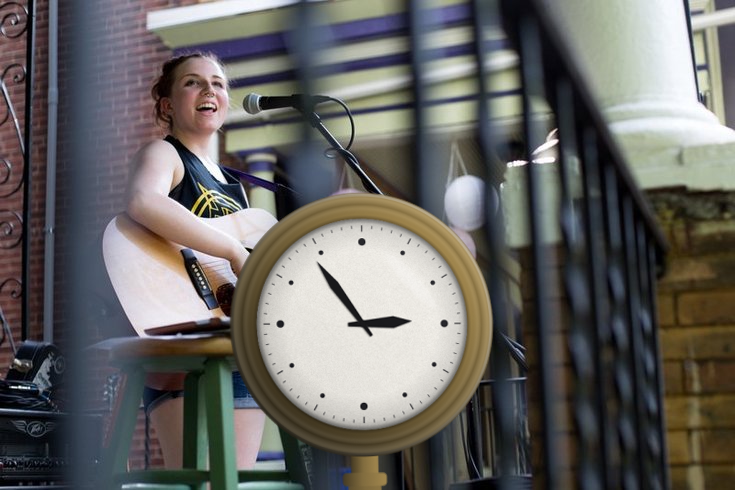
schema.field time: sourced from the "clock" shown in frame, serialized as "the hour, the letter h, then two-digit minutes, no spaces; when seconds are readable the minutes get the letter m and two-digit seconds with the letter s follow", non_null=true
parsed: 2h54
